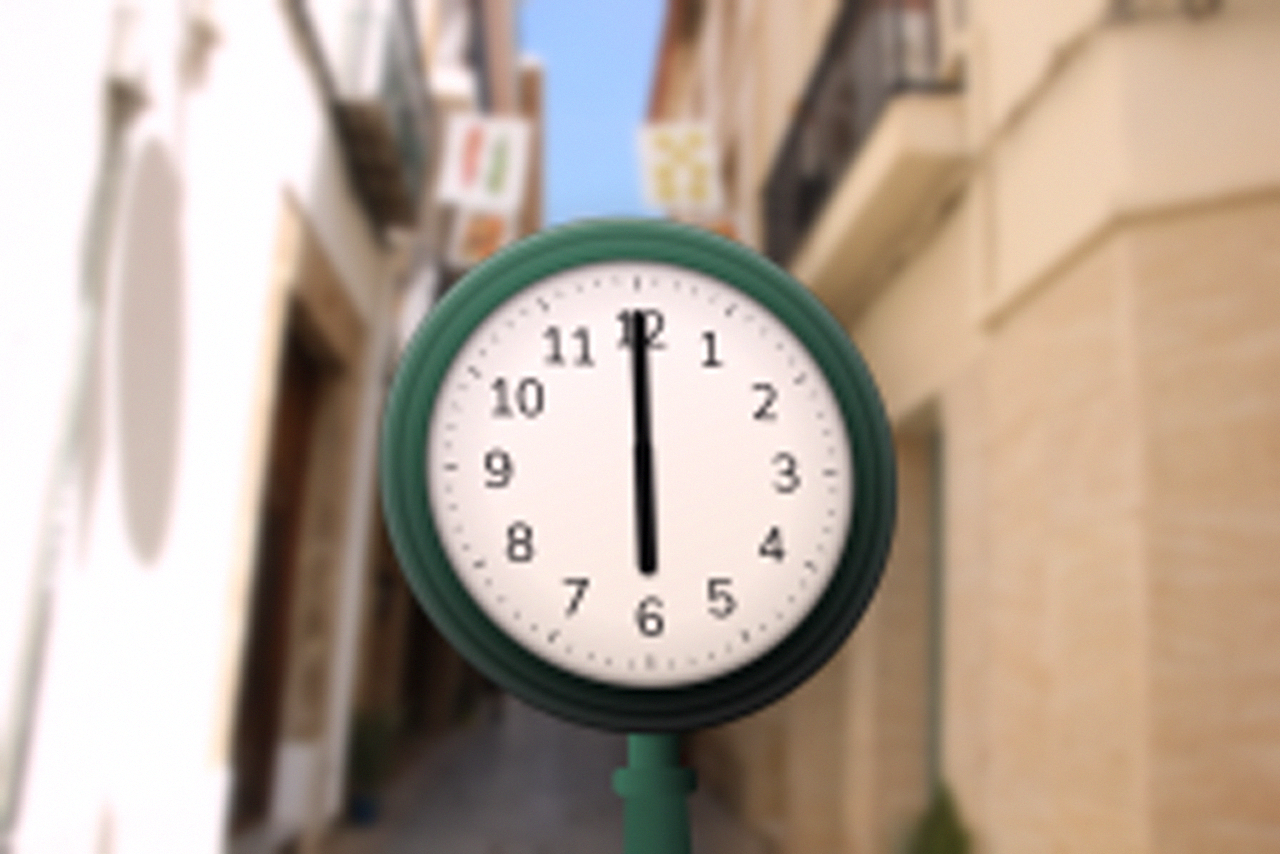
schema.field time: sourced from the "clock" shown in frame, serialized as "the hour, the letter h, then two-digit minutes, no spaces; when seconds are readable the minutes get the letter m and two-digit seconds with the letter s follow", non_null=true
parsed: 6h00
